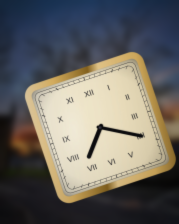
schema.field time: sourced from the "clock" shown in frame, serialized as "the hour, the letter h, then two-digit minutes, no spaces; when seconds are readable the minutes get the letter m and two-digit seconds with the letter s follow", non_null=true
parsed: 7h20
